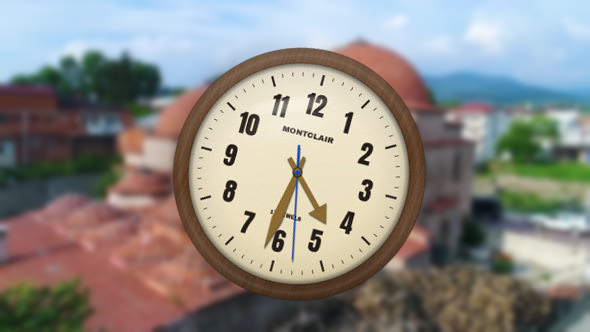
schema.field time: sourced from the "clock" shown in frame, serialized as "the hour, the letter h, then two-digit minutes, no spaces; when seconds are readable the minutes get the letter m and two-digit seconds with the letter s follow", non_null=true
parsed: 4h31m28s
